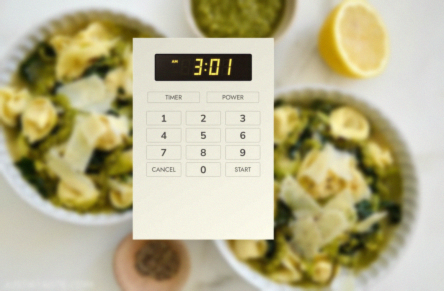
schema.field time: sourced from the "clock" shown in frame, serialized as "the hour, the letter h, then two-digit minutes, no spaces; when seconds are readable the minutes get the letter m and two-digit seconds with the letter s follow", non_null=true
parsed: 3h01
